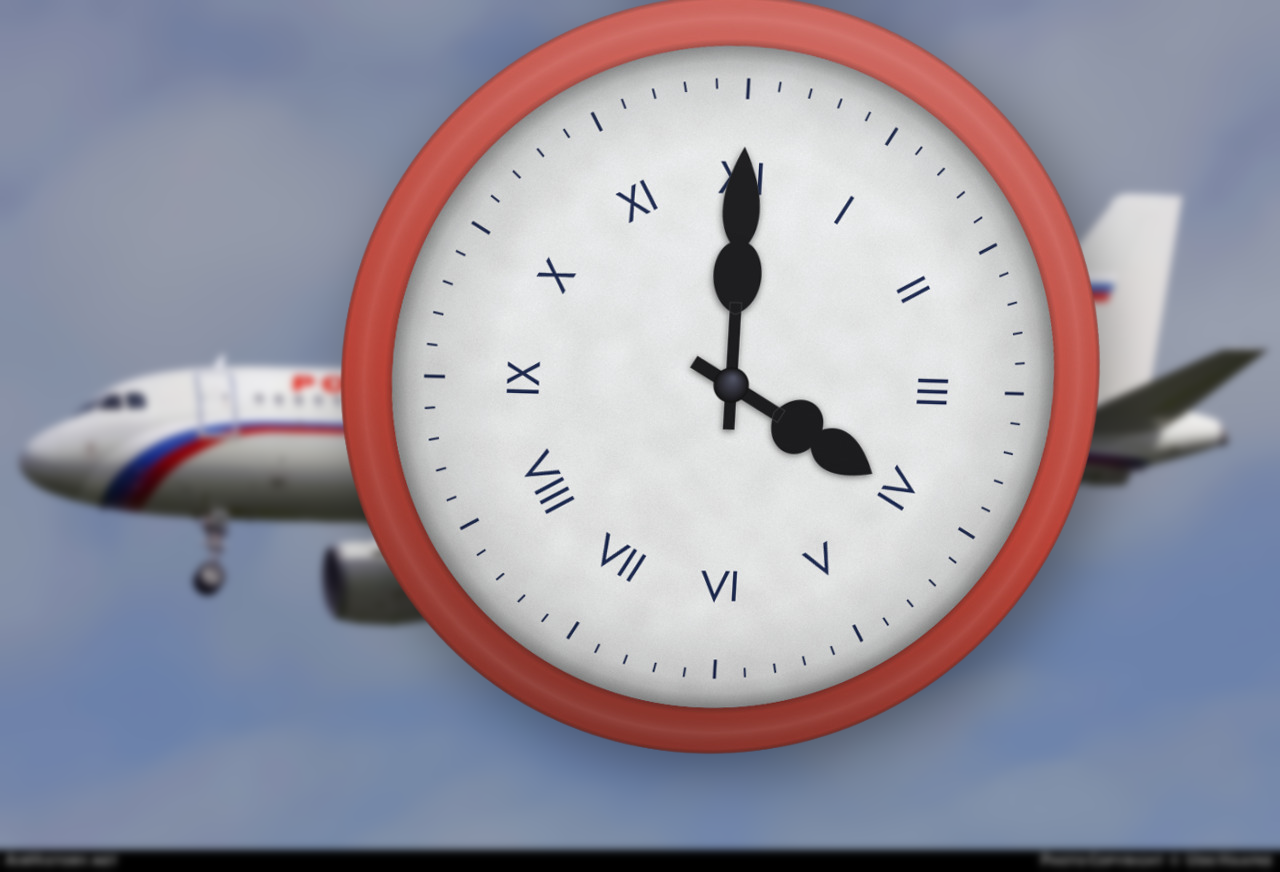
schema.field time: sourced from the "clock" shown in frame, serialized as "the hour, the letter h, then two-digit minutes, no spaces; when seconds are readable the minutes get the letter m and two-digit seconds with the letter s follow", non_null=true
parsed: 4h00
